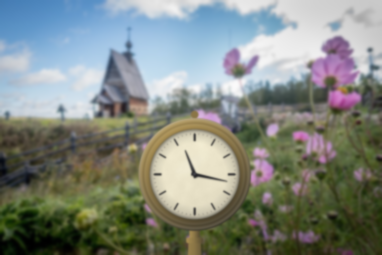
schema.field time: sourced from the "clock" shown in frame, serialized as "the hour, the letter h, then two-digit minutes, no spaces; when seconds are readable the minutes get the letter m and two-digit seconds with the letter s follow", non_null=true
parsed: 11h17
